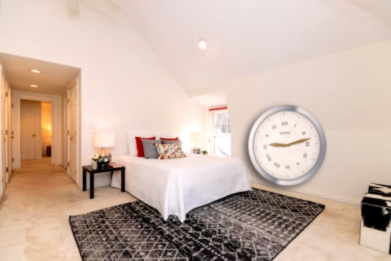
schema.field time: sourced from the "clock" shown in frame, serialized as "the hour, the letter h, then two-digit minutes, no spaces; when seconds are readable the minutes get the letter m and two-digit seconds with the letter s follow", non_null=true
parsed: 9h13
